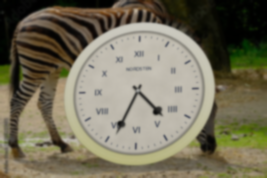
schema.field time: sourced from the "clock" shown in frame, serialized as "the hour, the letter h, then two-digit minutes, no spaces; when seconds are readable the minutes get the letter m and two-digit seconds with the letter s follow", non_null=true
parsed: 4h34
